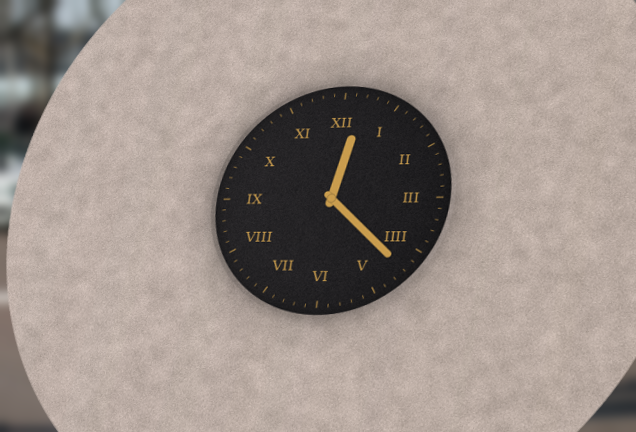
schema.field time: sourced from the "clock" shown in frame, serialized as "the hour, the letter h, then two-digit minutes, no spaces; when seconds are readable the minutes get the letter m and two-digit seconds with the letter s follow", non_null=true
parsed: 12h22
